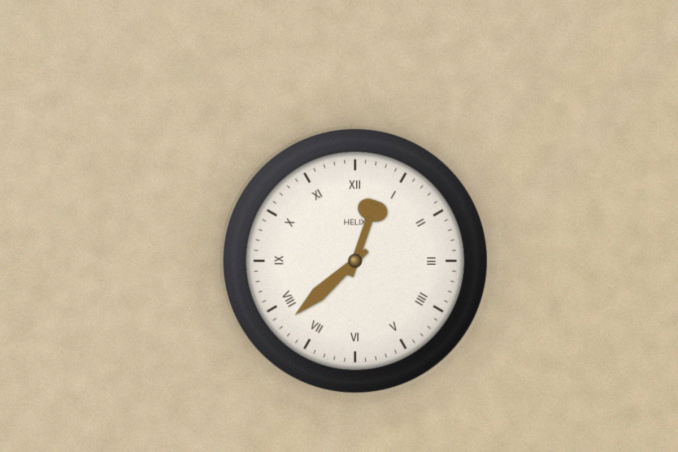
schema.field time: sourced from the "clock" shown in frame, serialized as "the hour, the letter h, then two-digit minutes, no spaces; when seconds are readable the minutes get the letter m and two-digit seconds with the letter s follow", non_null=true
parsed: 12h38
